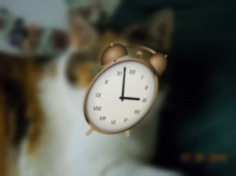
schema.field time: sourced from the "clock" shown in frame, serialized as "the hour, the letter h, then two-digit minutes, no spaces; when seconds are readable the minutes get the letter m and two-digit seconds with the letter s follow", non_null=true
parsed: 2h57
